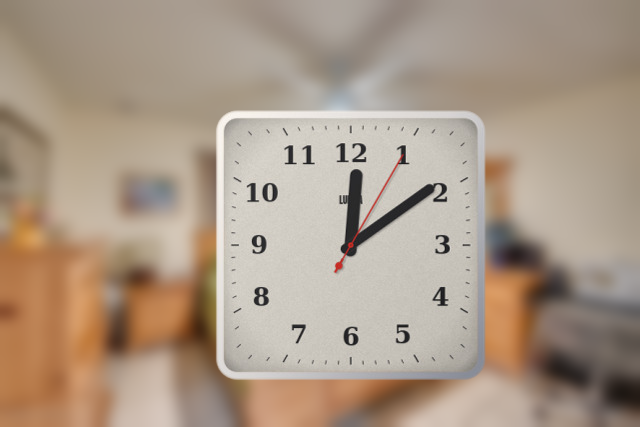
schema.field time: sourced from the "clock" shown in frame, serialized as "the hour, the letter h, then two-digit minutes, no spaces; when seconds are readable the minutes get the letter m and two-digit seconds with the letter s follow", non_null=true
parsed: 12h09m05s
